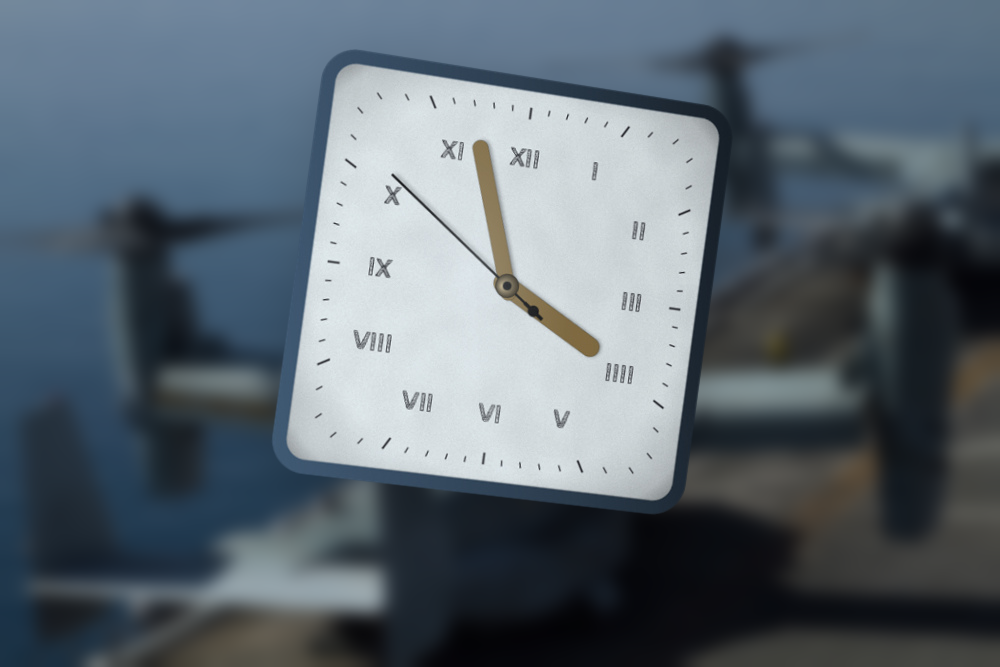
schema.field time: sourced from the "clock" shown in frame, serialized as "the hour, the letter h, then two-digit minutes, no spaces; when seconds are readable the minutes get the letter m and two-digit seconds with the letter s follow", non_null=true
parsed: 3h56m51s
